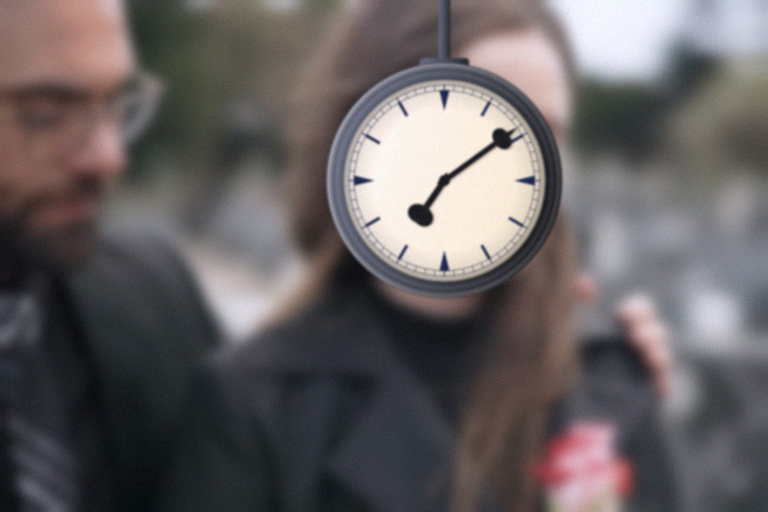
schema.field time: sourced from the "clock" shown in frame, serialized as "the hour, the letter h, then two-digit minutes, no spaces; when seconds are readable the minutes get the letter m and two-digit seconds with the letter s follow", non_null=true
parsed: 7h09
